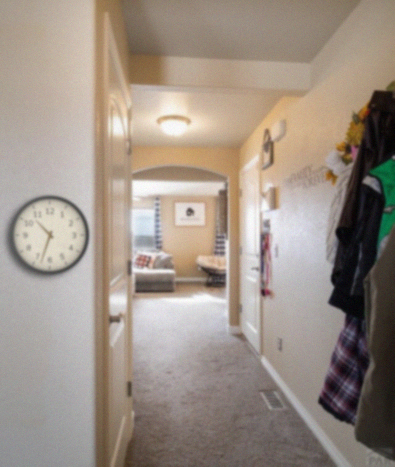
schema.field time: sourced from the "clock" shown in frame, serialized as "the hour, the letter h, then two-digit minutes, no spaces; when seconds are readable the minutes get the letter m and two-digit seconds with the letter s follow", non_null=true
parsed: 10h33
